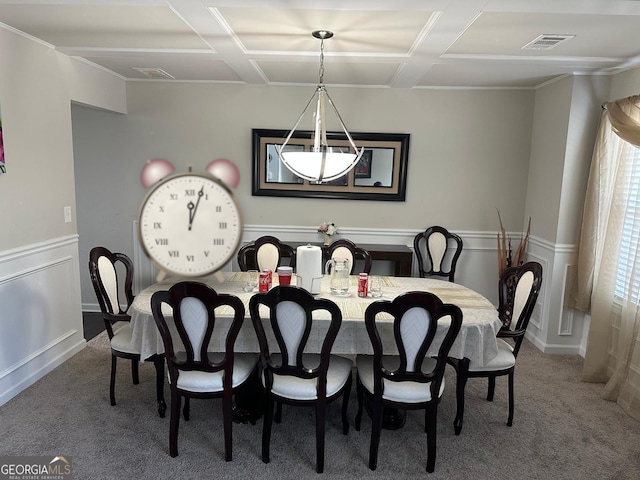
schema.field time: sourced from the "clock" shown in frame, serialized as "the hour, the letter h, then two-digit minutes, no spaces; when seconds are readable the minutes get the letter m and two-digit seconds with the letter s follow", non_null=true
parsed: 12h03
